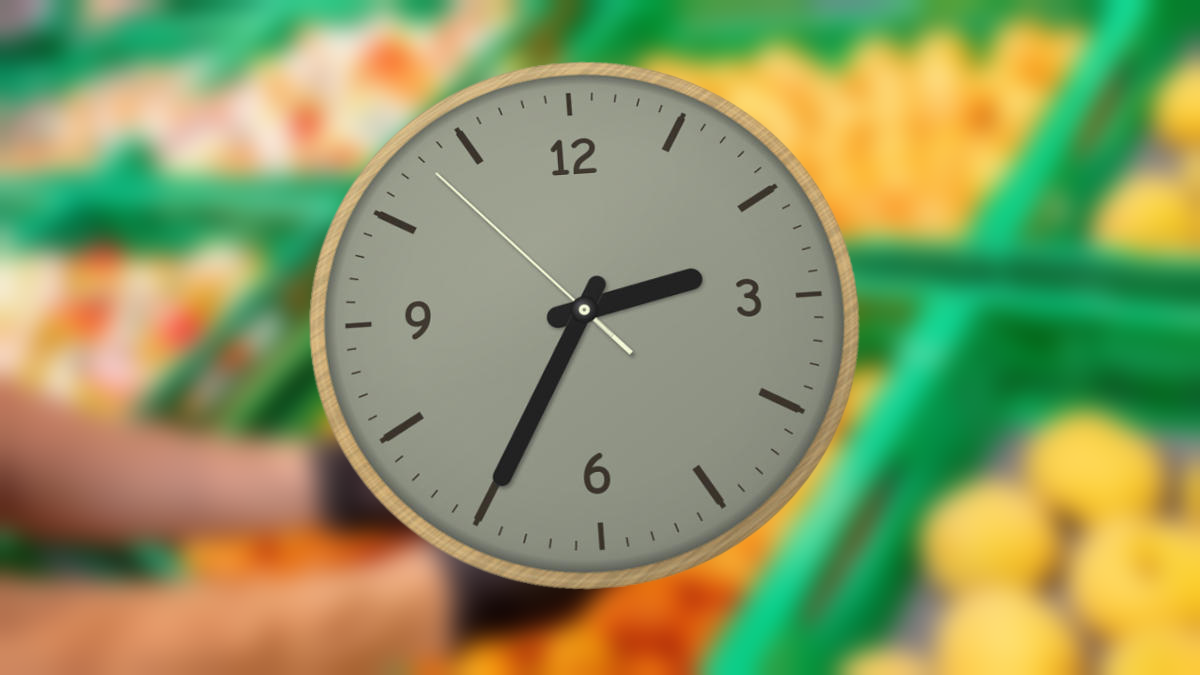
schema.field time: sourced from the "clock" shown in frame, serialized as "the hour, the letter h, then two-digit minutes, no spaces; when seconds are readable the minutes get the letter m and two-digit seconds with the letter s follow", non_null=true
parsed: 2h34m53s
